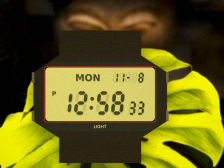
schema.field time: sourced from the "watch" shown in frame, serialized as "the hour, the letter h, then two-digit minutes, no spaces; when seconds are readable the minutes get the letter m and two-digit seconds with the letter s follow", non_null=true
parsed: 12h58m33s
